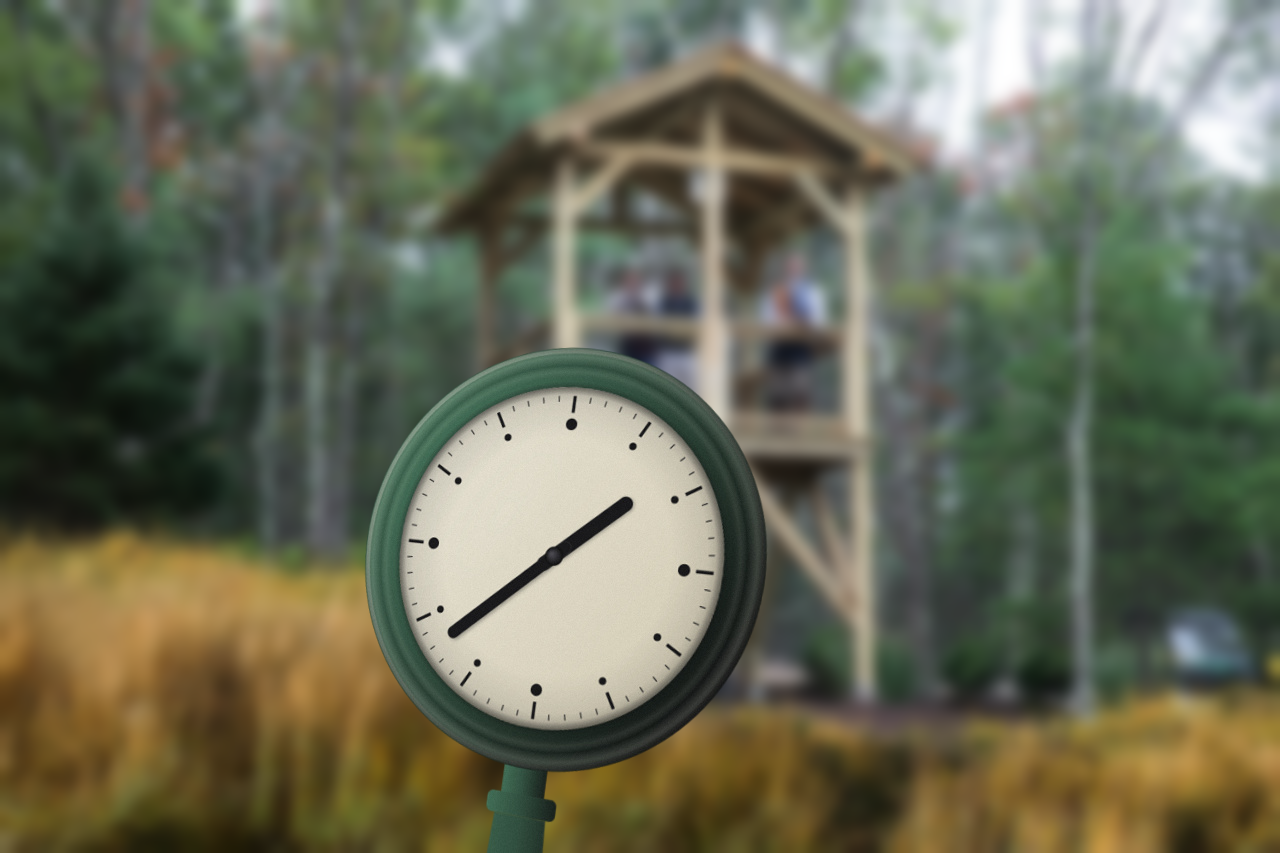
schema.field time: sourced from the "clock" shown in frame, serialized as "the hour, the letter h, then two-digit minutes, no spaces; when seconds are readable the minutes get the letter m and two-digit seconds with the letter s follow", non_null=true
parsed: 1h38
